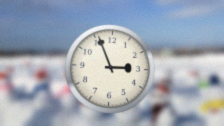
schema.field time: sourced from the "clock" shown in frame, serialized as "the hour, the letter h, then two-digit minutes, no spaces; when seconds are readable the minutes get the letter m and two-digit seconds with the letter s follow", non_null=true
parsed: 2h56
